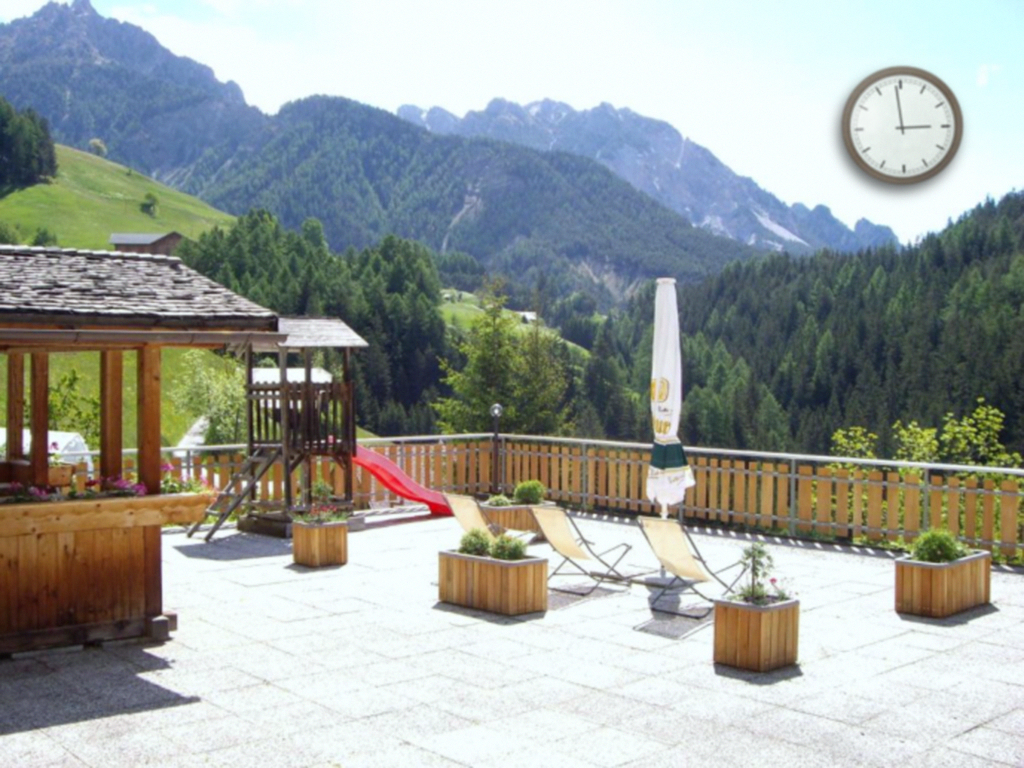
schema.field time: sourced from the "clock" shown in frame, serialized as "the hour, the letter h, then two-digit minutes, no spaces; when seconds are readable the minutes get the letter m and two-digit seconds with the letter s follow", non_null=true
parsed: 2h59
